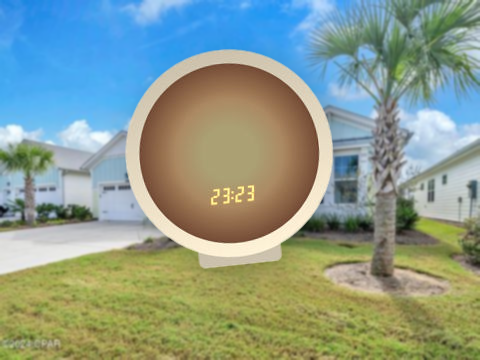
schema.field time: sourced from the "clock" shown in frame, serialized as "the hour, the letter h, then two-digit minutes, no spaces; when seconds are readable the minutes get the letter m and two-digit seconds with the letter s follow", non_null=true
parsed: 23h23
